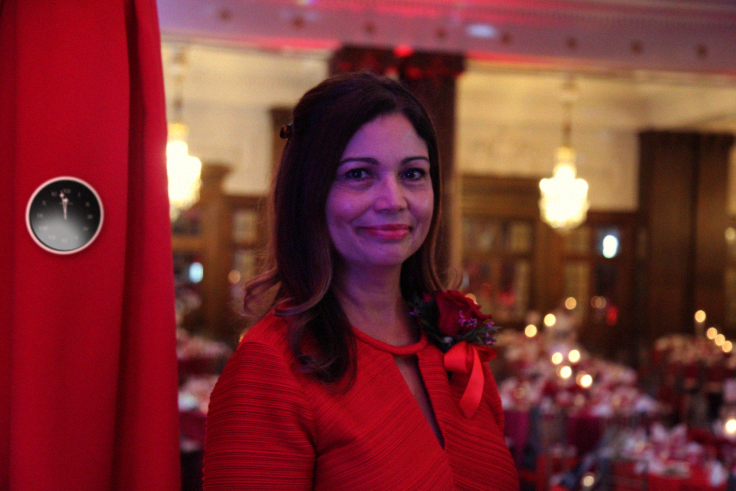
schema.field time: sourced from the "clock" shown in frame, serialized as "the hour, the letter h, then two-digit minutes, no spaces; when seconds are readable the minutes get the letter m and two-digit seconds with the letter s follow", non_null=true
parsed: 11h58
